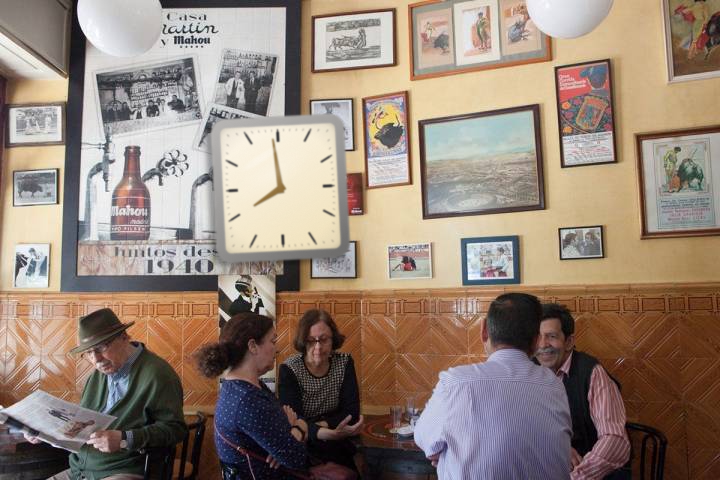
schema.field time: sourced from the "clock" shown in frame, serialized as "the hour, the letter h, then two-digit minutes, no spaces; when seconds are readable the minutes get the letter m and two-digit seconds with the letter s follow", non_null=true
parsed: 7h59
